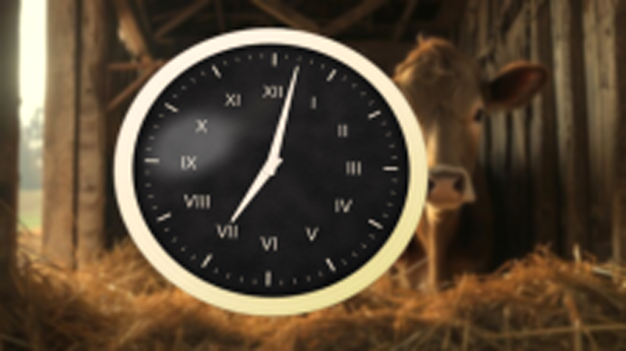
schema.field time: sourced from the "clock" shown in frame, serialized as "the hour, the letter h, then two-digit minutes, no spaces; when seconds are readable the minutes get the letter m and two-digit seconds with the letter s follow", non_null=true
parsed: 7h02
